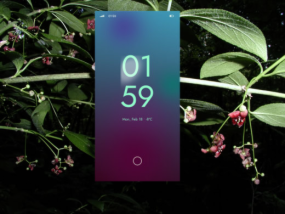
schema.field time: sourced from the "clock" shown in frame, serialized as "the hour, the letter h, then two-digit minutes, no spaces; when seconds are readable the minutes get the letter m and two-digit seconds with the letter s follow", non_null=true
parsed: 1h59
